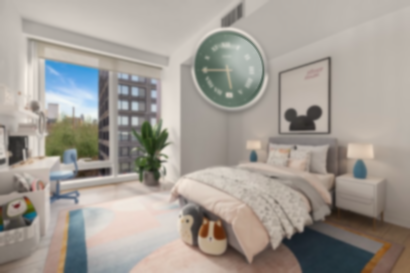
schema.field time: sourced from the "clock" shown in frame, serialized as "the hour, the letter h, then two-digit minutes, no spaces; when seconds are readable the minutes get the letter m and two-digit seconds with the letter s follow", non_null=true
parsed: 5h45
